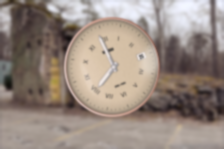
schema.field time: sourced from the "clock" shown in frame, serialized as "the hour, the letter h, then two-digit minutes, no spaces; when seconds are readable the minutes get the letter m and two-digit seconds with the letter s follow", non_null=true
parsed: 7h59
